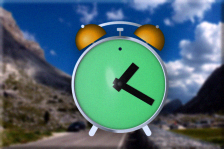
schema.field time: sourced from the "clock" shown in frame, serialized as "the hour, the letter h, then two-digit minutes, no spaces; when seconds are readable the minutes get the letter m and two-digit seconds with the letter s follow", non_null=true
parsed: 1h20
